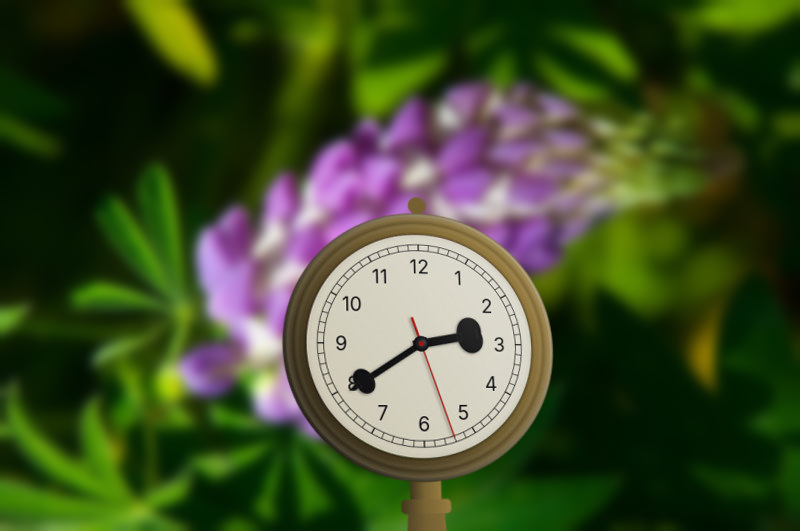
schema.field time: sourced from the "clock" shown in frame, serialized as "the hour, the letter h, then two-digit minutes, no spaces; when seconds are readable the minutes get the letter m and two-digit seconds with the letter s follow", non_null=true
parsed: 2h39m27s
